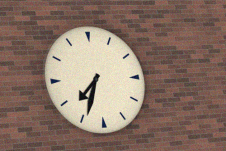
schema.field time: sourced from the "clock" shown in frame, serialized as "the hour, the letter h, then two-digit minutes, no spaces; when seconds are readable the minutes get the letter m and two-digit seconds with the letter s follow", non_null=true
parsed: 7h34
